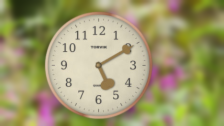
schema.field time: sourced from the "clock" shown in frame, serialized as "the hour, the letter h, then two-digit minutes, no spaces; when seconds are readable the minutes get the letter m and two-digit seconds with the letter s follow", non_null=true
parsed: 5h10
